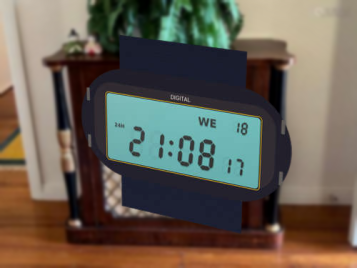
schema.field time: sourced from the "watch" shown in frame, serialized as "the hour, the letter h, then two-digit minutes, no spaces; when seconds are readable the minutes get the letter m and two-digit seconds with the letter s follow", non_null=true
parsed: 21h08m17s
